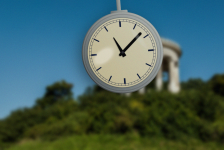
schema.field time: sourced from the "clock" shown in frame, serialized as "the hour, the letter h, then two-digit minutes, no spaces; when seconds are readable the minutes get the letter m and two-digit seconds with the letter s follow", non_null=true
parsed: 11h08
